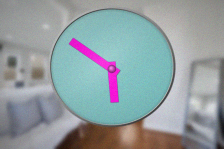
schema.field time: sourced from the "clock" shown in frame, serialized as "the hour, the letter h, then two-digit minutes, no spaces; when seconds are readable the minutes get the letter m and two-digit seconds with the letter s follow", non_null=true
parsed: 5h51
